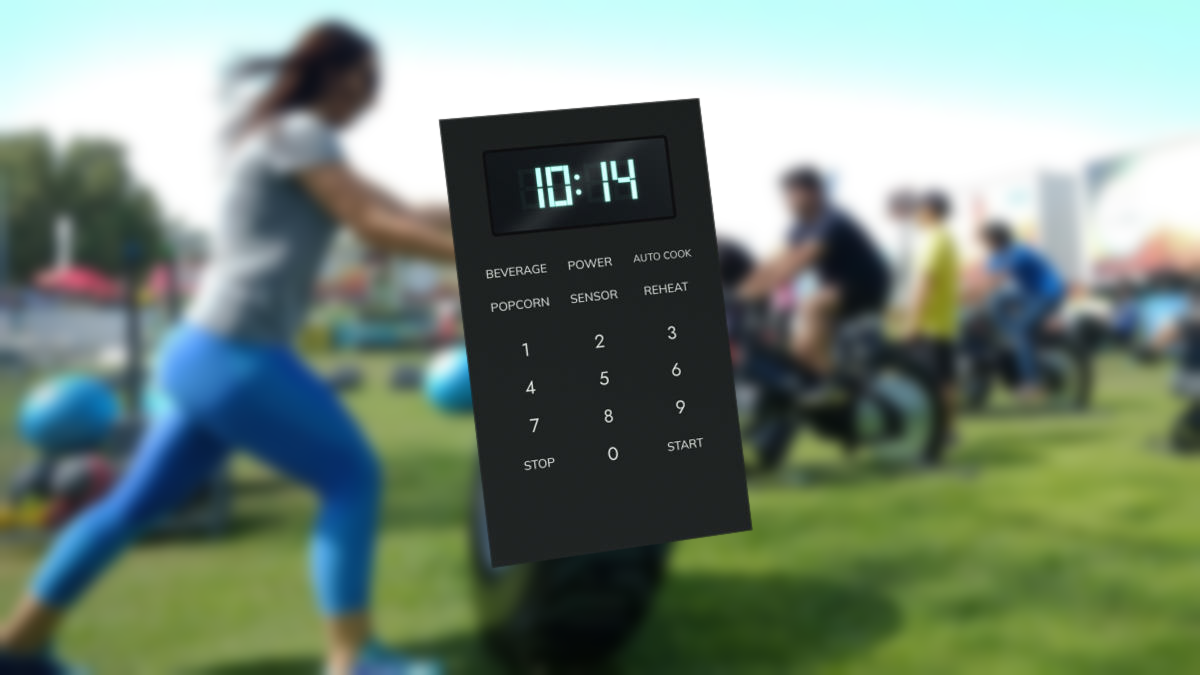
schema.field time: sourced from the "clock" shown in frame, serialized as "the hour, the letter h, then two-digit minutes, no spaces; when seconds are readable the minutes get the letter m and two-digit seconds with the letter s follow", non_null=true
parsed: 10h14
